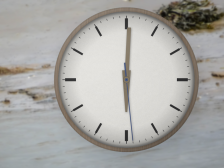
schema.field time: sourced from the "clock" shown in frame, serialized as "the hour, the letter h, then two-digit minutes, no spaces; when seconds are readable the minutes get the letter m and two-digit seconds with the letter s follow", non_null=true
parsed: 6h00m29s
